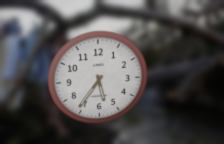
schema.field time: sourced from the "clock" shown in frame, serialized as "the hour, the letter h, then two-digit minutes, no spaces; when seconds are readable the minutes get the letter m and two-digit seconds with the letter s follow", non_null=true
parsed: 5h36
